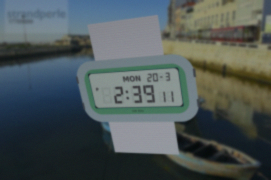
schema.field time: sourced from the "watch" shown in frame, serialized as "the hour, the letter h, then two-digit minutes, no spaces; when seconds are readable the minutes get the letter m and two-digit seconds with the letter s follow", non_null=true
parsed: 2h39m11s
